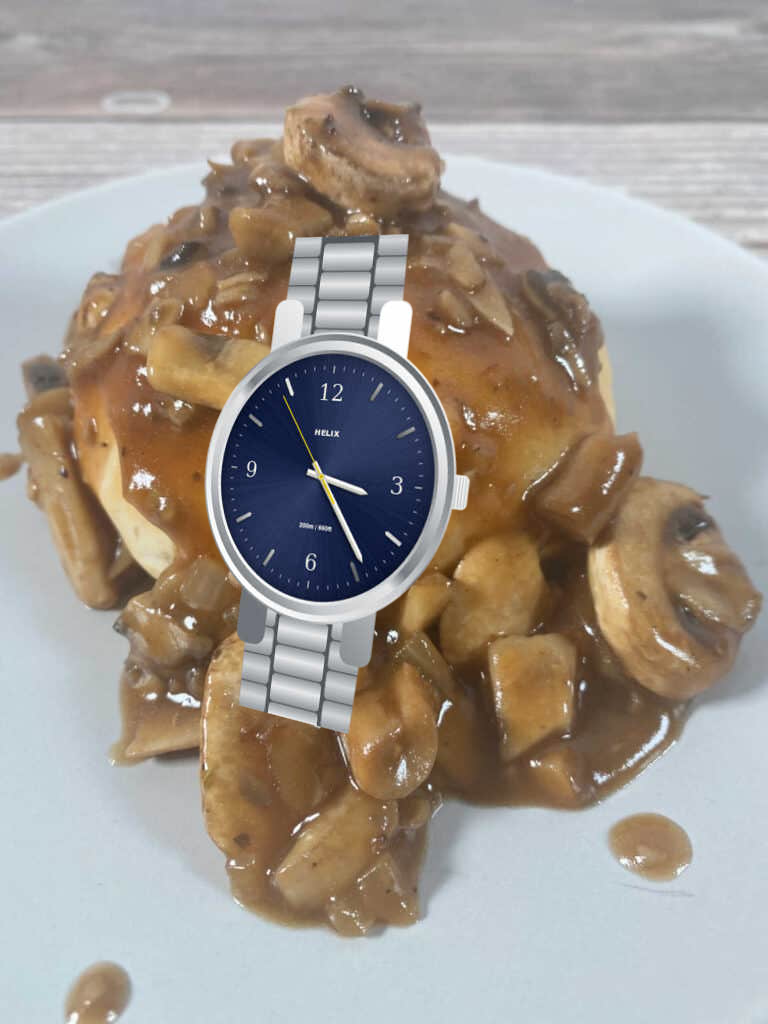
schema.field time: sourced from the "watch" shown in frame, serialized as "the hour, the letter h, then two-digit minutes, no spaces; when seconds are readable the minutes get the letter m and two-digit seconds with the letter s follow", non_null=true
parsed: 3h23m54s
